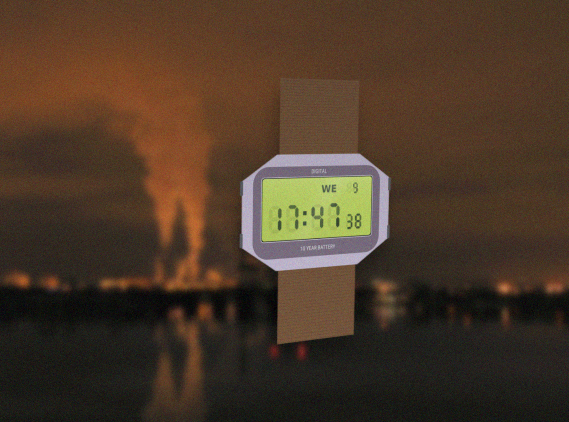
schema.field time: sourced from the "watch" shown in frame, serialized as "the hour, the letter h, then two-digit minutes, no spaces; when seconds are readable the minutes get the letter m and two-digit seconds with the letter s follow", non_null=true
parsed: 17h47m38s
